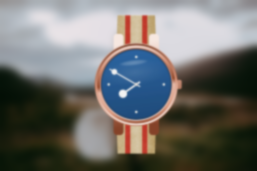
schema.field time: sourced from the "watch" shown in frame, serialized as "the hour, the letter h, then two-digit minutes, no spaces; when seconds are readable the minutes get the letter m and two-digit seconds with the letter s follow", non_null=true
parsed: 7h50
